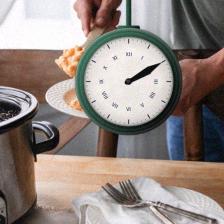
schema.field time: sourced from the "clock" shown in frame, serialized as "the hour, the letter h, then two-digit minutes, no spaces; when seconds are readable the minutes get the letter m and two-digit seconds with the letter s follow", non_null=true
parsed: 2h10
